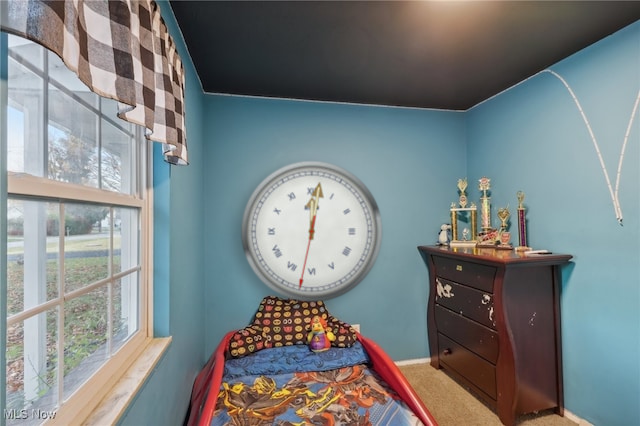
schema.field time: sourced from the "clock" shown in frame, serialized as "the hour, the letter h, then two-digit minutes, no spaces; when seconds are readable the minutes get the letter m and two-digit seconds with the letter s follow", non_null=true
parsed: 12h01m32s
